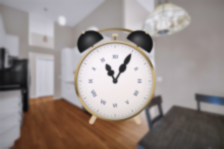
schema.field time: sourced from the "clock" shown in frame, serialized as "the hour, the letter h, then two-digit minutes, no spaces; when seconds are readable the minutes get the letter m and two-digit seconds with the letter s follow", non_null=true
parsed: 11h05
